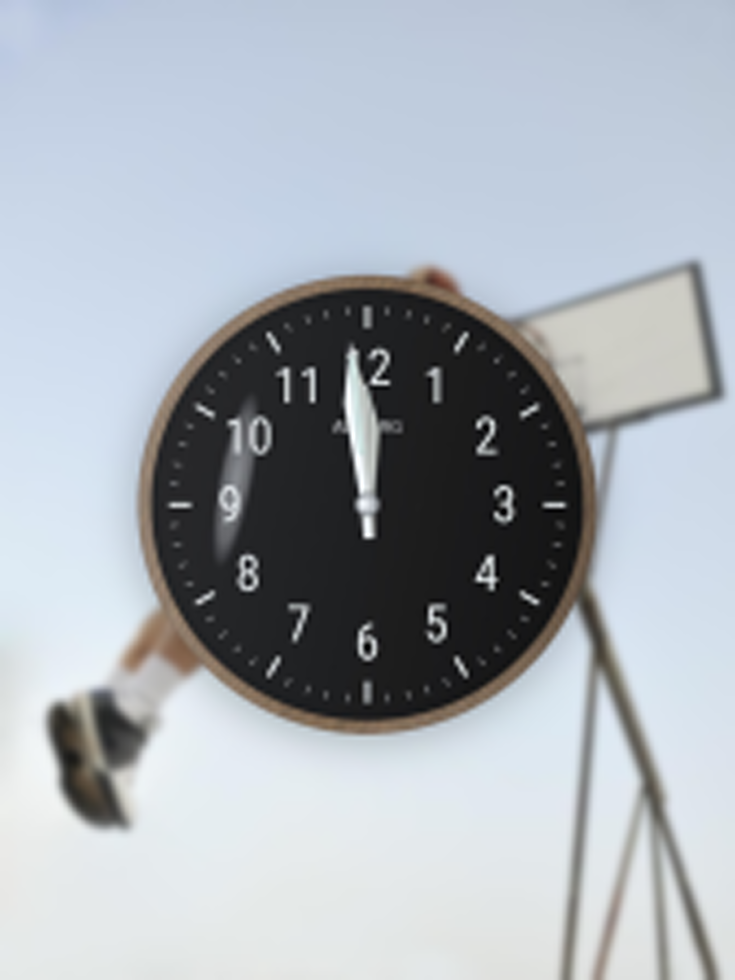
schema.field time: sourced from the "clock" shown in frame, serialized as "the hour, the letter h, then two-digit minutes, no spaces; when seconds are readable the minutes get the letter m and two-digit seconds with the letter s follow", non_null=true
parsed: 11h59
